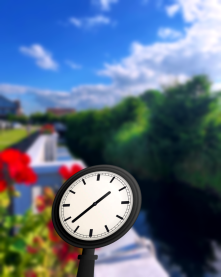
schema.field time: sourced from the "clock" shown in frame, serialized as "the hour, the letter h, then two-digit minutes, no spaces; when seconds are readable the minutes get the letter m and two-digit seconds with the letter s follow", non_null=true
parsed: 1h38
